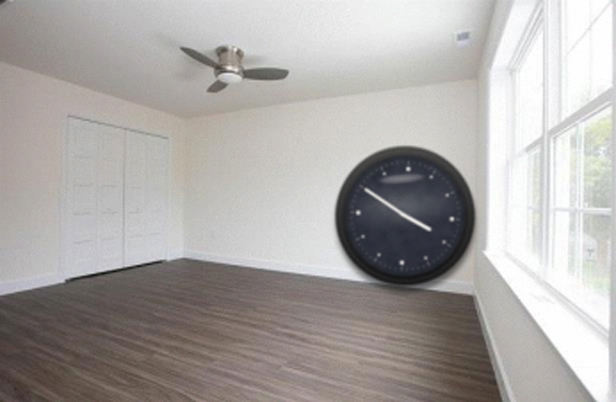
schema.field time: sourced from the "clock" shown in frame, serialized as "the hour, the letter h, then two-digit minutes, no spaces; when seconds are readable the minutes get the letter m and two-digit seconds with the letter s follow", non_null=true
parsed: 3h50
